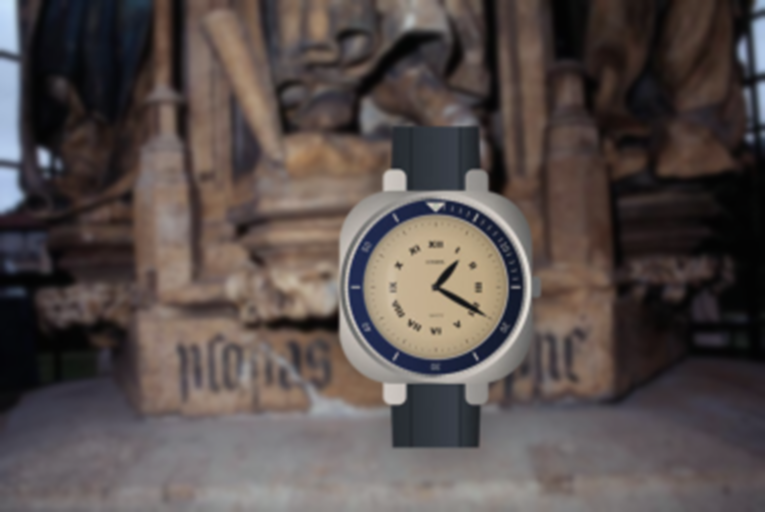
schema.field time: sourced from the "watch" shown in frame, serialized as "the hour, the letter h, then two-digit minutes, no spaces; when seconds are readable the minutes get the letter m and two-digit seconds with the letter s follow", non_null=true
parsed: 1h20
